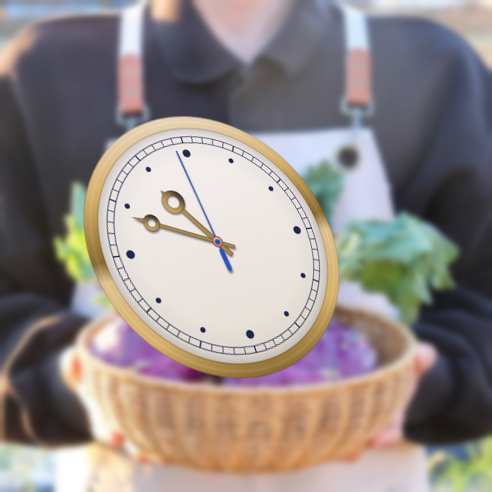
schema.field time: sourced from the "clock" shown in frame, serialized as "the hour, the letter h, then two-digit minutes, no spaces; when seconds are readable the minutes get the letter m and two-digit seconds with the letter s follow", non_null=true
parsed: 10h48m59s
